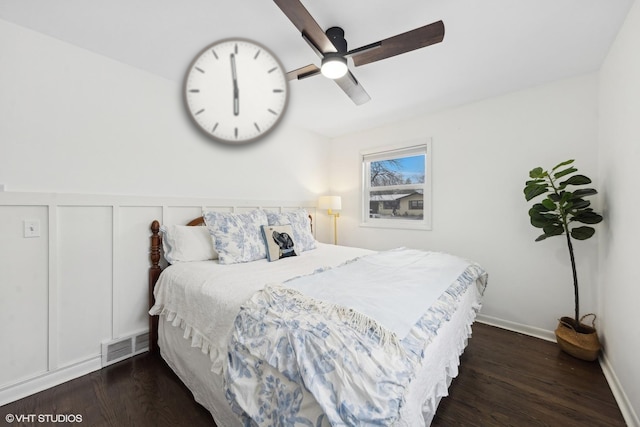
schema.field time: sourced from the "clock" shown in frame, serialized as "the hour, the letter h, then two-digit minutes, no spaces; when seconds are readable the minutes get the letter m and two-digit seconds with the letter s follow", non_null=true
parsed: 5h59
